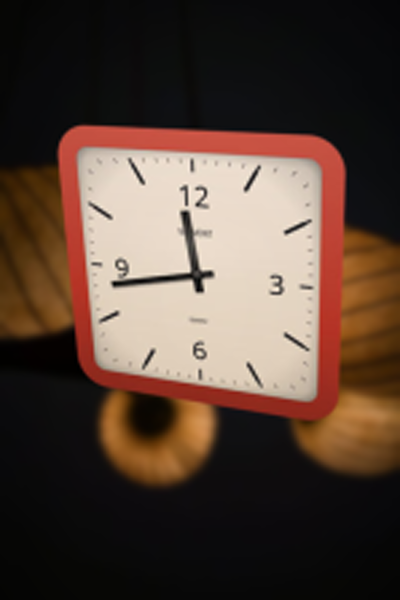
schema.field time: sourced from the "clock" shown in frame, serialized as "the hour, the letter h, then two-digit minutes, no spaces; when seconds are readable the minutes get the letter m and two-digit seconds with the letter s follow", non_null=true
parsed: 11h43
